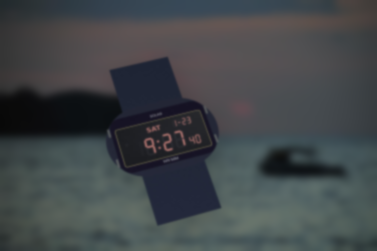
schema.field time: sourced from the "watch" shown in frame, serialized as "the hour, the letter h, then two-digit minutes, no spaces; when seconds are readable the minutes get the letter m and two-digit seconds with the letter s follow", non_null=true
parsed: 9h27
